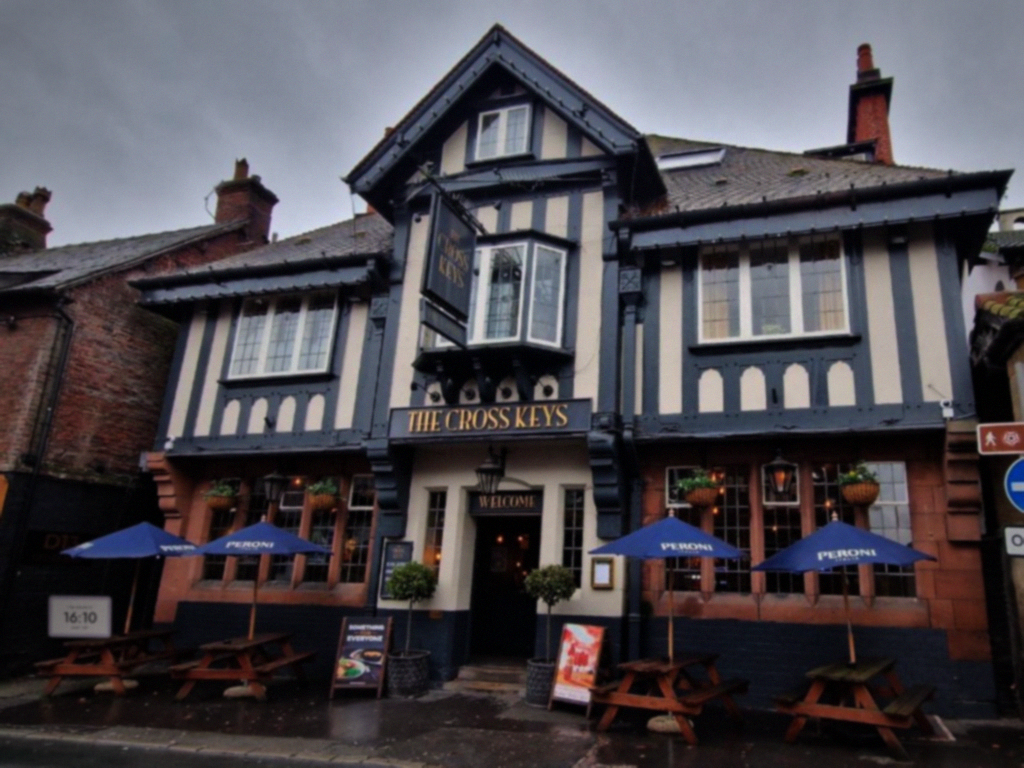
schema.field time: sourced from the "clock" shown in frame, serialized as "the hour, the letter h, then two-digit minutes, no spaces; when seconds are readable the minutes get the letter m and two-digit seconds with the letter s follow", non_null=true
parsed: 16h10
